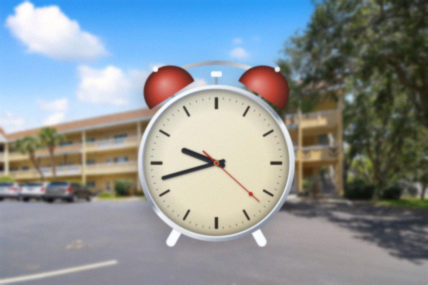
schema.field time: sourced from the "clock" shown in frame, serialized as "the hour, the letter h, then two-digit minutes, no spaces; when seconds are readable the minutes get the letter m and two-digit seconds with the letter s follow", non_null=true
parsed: 9h42m22s
